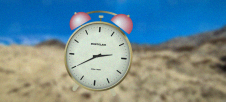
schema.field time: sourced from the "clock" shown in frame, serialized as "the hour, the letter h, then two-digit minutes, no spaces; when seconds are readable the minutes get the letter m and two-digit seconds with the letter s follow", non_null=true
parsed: 2h40
